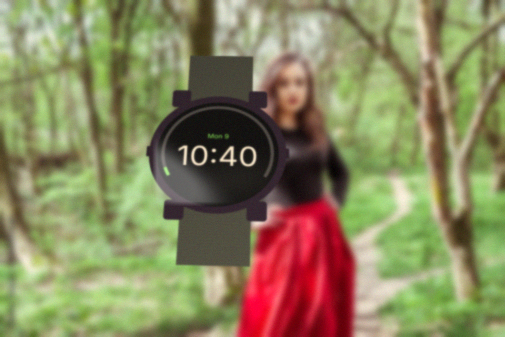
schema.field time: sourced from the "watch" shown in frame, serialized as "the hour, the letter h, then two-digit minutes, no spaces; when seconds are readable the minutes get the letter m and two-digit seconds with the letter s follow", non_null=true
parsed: 10h40
